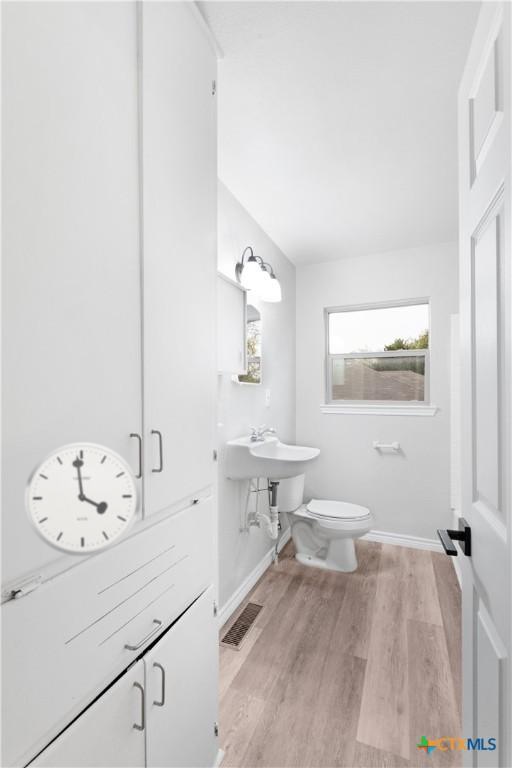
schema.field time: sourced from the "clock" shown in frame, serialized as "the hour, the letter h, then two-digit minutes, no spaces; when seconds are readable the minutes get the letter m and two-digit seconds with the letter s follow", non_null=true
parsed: 3h59
